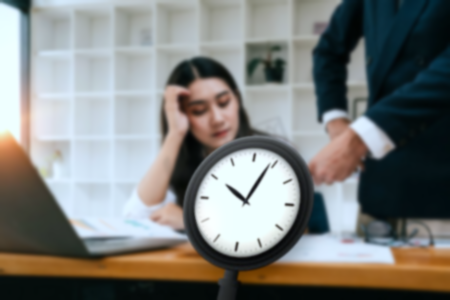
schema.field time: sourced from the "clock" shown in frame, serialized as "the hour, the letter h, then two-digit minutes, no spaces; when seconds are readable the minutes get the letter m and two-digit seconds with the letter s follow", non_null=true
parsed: 10h04
